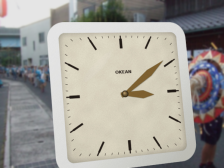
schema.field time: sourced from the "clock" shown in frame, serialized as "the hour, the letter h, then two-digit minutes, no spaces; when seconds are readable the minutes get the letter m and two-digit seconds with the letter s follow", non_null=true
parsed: 3h09
